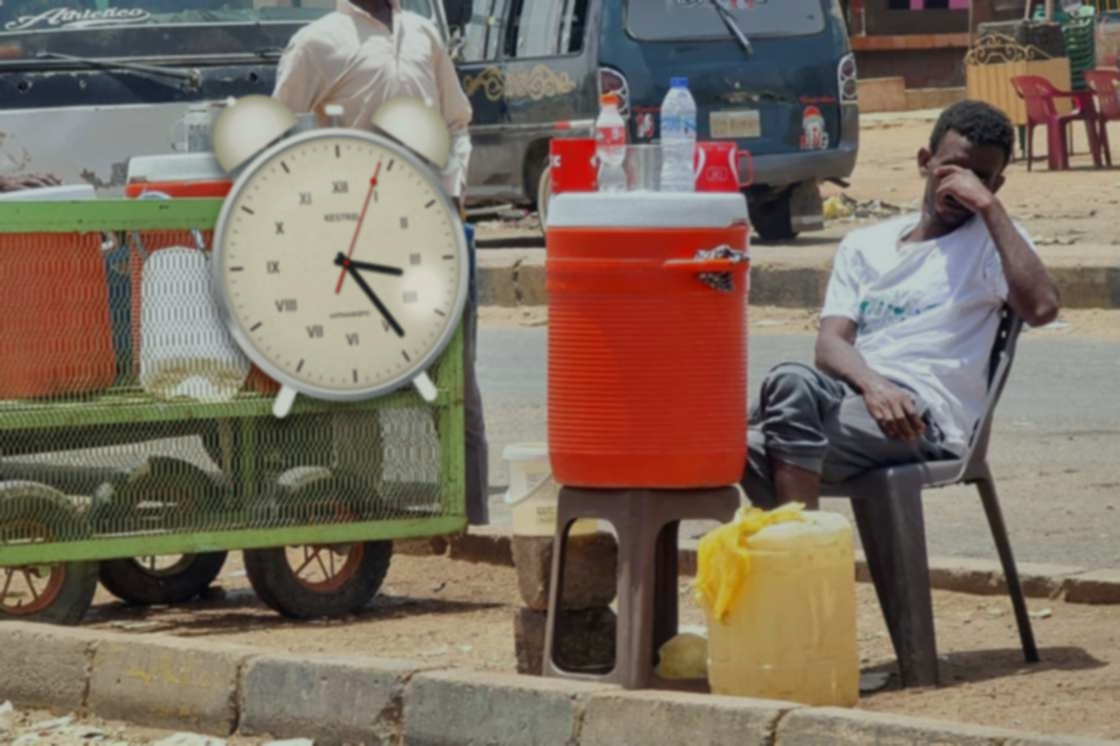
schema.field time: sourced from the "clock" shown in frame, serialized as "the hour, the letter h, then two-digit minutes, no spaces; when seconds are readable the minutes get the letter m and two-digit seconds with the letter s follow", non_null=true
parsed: 3h24m04s
